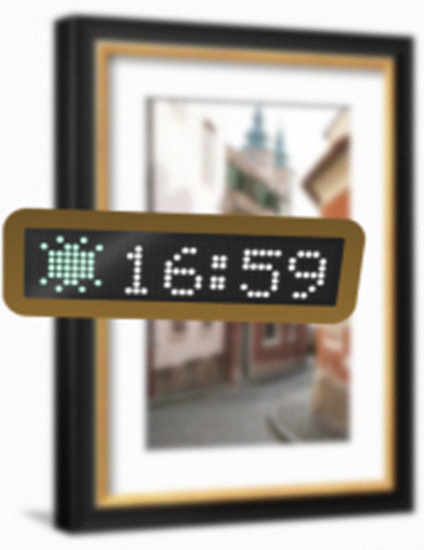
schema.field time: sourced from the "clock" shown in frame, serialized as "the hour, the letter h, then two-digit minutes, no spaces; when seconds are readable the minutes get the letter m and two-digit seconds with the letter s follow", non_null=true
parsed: 16h59
